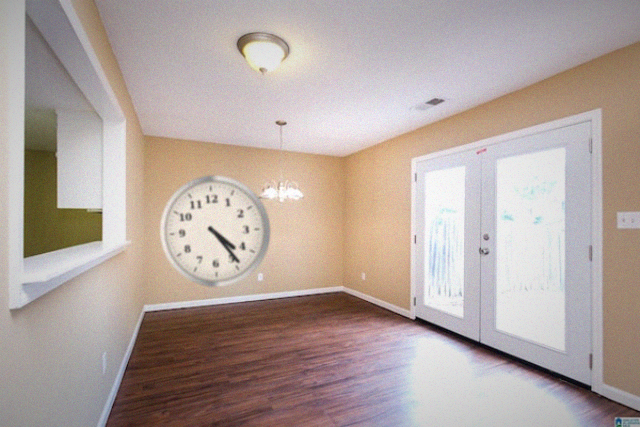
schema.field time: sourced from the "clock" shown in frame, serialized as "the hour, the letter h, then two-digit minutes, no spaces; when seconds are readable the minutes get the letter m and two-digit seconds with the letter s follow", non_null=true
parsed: 4h24
